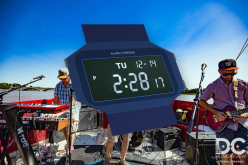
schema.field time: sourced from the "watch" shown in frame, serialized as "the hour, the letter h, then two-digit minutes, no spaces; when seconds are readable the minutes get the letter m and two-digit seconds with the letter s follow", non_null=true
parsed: 2h28m17s
